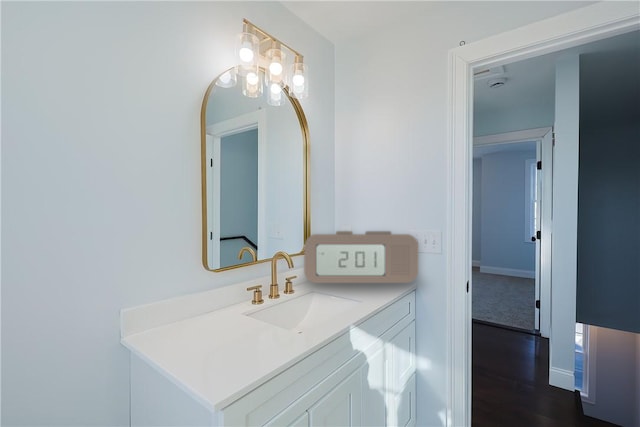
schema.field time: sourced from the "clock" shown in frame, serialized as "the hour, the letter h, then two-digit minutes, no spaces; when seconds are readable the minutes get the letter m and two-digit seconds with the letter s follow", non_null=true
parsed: 2h01
